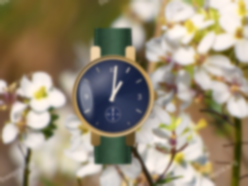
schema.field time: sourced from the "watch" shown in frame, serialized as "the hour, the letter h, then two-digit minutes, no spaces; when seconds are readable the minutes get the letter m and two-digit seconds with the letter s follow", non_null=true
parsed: 1h01
